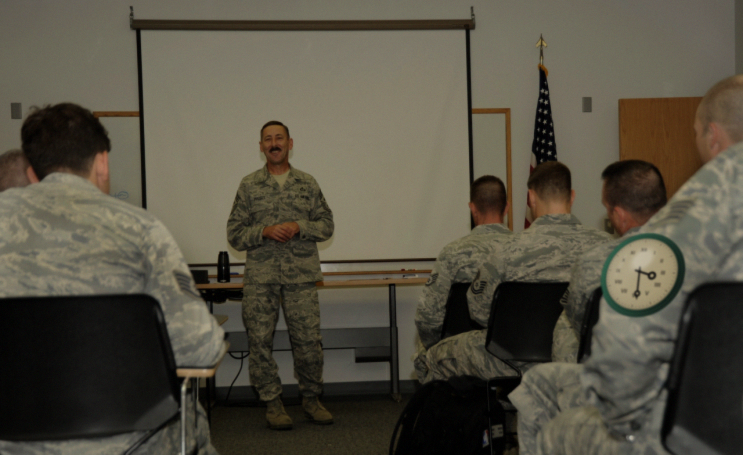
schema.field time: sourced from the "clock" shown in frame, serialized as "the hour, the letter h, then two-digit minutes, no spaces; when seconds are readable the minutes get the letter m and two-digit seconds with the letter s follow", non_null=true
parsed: 3h29
